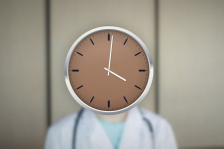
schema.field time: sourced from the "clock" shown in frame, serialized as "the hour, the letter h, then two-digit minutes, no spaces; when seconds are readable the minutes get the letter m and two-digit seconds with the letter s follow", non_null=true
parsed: 4h01
